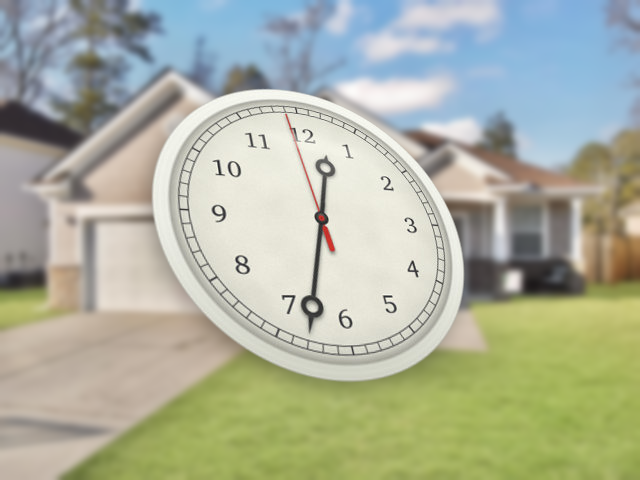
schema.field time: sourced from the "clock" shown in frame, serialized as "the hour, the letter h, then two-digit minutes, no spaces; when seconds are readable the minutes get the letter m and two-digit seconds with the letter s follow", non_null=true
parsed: 12h32m59s
